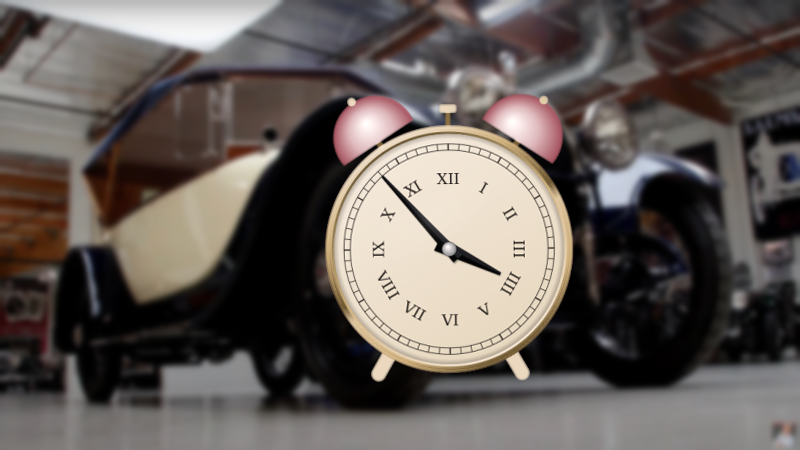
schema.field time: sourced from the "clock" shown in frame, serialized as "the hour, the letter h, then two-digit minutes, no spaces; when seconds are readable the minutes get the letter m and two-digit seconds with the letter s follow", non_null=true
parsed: 3h53
